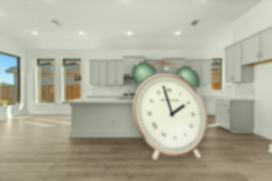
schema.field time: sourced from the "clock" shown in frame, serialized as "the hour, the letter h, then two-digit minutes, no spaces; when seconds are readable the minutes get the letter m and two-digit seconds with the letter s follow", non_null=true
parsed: 1h58
